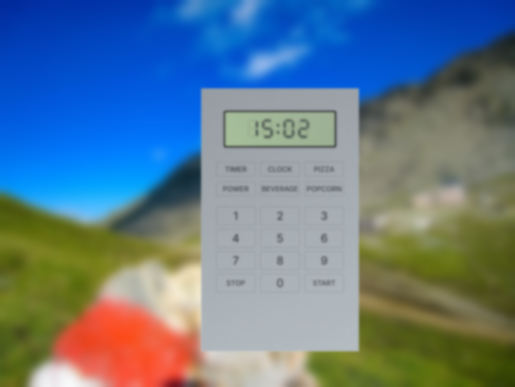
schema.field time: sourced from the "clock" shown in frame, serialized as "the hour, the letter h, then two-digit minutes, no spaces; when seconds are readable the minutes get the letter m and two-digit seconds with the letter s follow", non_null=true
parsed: 15h02
